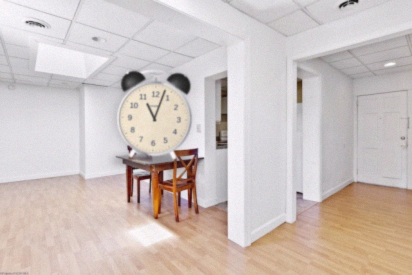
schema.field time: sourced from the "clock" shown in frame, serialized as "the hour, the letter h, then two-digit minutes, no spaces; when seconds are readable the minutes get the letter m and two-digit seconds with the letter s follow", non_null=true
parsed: 11h03
